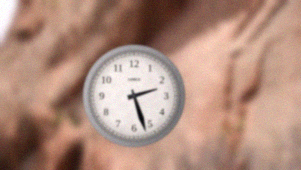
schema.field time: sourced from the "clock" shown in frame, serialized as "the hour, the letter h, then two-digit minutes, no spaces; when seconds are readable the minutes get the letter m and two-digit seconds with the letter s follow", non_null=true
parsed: 2h27
